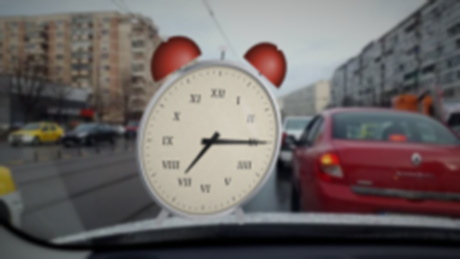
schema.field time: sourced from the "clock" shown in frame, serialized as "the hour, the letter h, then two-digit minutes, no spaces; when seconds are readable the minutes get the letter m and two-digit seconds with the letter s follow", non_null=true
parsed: 7h15
